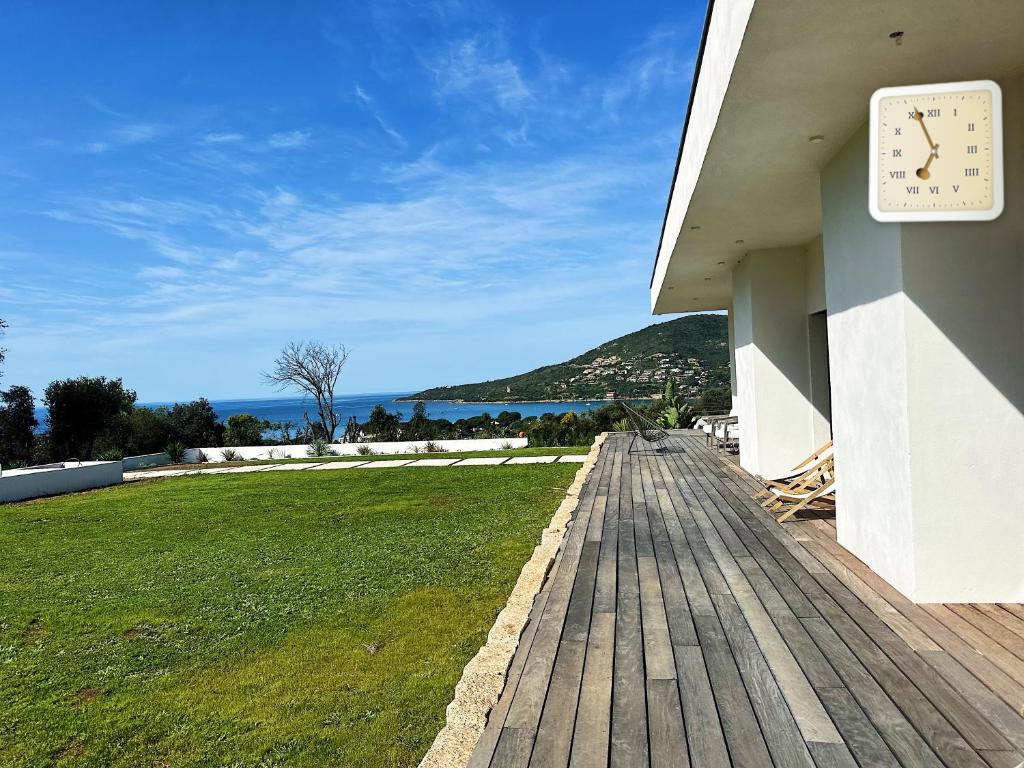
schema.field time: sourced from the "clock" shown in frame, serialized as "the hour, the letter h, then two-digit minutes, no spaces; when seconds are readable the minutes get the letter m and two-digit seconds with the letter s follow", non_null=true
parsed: 6h56
